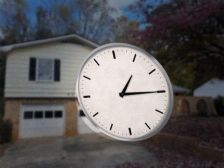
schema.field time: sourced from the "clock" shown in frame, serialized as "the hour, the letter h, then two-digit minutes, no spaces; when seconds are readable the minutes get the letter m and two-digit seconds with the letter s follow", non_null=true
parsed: 1h15
